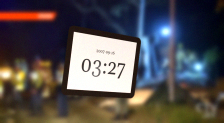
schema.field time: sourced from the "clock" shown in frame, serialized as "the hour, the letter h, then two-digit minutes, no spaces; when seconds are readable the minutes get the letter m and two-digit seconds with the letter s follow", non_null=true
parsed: 3h27
